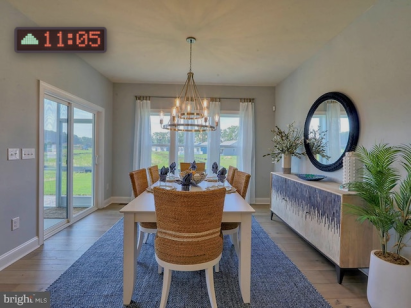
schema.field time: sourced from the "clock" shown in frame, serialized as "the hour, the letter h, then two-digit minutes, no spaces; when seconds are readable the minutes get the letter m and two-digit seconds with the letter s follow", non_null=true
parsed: 11h05
